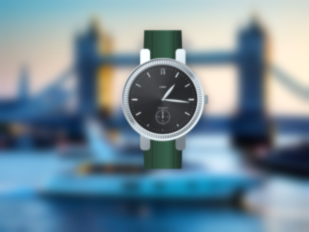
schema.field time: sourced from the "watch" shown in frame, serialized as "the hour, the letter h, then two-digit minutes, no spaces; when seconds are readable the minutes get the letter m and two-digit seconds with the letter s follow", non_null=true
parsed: 1h16
